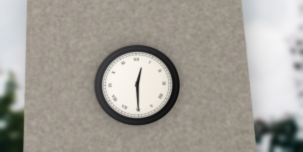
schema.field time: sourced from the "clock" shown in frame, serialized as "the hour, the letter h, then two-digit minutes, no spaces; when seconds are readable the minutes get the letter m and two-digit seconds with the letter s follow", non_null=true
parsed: 12h30
